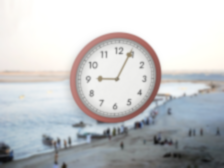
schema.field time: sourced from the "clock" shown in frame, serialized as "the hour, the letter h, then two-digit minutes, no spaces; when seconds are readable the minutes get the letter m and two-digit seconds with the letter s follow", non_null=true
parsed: 9h04
